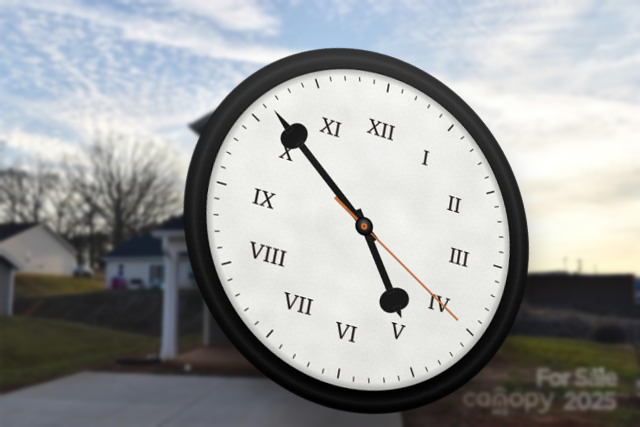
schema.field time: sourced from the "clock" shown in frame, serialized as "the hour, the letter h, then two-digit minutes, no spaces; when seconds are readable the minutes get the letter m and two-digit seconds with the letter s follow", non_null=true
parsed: 4h51m20s
